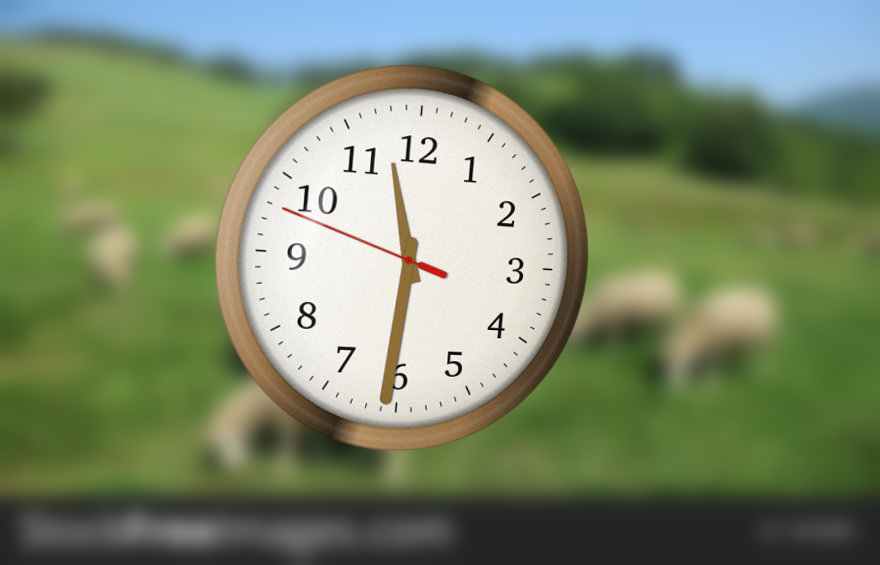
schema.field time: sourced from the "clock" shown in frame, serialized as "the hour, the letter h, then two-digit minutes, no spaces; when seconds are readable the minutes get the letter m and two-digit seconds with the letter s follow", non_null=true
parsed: 11h30m48s
